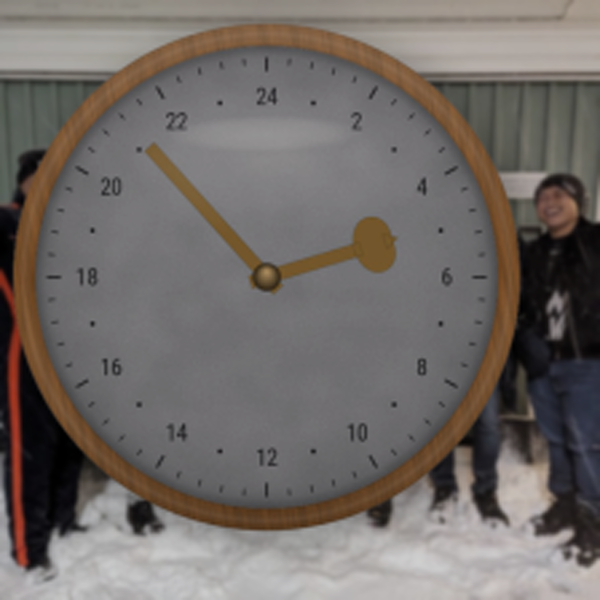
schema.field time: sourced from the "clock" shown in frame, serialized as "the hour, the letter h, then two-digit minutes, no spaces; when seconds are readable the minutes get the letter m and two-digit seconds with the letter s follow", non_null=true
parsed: 4h53
